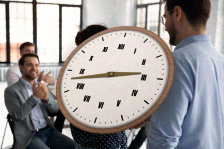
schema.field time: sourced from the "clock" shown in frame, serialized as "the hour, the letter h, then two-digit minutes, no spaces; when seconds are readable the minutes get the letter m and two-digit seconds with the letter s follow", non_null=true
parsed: 2h43
